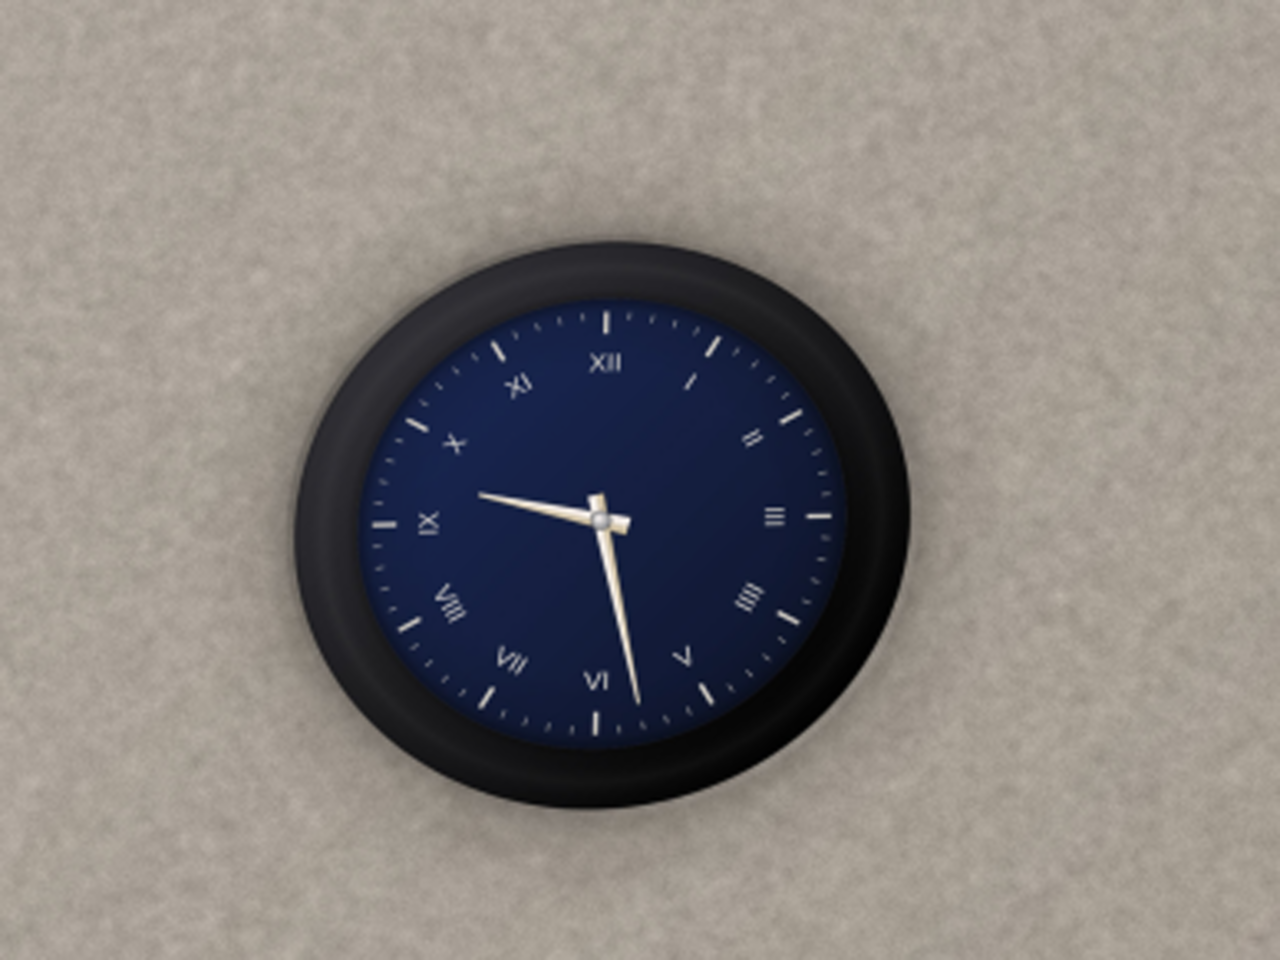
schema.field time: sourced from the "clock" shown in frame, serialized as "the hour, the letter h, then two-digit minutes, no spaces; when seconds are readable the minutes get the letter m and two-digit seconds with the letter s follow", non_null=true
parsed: 9h28
